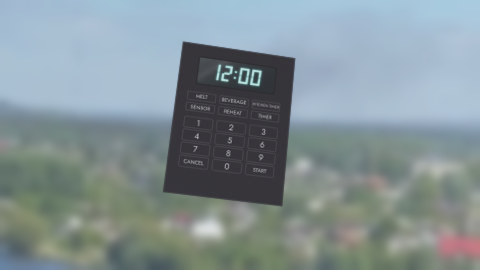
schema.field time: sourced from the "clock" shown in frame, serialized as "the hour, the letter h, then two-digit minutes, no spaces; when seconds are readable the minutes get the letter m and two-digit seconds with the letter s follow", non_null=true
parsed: 12h00
